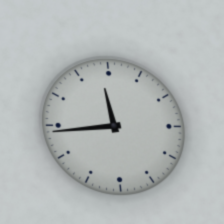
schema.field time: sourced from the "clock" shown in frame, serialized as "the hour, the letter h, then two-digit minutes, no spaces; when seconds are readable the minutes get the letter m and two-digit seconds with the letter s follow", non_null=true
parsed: 11h44
